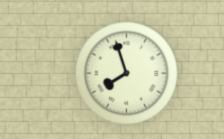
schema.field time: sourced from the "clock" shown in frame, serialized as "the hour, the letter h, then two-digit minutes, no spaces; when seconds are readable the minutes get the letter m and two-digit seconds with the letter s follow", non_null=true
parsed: 7h57
